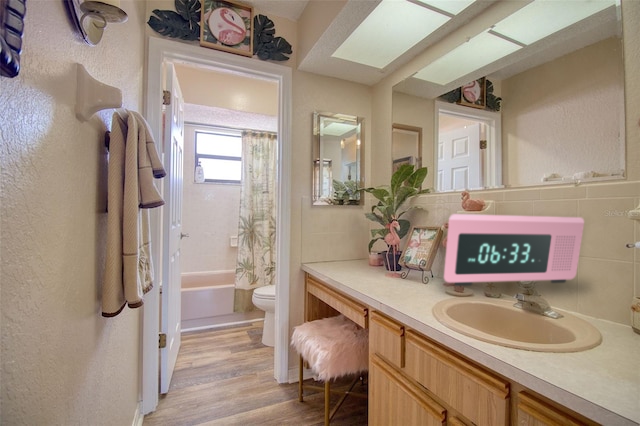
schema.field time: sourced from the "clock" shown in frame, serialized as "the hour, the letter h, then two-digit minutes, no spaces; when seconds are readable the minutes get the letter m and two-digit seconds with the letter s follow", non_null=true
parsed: 6h33
